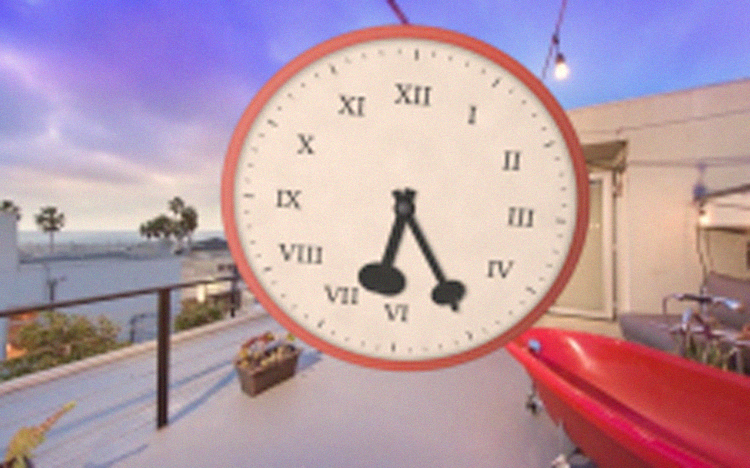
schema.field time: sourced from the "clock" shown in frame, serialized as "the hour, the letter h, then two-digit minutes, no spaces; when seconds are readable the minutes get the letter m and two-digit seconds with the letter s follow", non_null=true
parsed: 6h25
